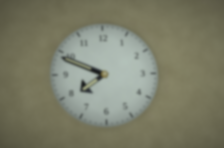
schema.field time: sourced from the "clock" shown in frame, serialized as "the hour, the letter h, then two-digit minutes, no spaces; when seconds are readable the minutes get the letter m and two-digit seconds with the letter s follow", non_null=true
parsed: 7h49
